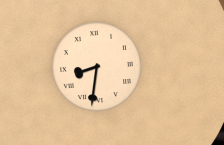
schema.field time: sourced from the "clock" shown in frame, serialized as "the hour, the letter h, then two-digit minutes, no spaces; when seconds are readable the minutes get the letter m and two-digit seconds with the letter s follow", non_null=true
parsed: 8h32
